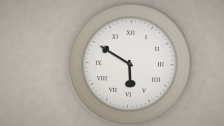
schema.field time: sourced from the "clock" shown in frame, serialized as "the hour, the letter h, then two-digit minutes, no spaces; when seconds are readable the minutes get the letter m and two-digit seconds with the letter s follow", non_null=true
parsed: 5h50
